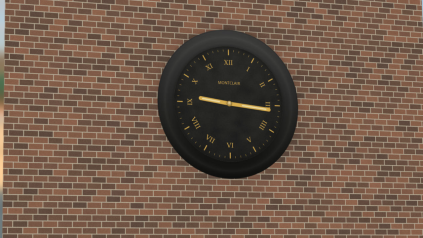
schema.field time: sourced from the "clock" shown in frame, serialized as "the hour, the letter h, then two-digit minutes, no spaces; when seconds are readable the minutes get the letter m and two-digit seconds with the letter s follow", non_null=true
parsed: 9h16
